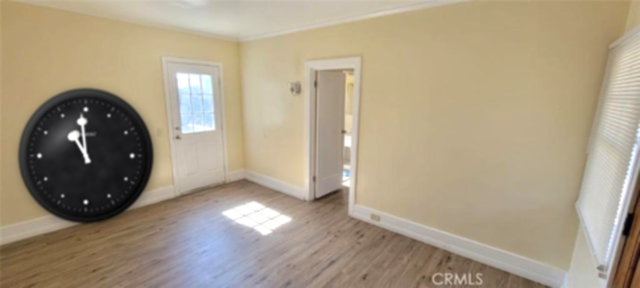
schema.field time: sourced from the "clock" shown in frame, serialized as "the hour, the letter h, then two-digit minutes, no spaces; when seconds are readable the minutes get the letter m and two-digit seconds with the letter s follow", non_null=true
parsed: 10h59
